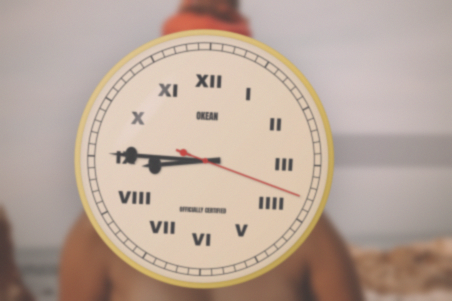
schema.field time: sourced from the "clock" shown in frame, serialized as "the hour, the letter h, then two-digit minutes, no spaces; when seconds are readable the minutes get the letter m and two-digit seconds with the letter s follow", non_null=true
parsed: 8h45m18s
